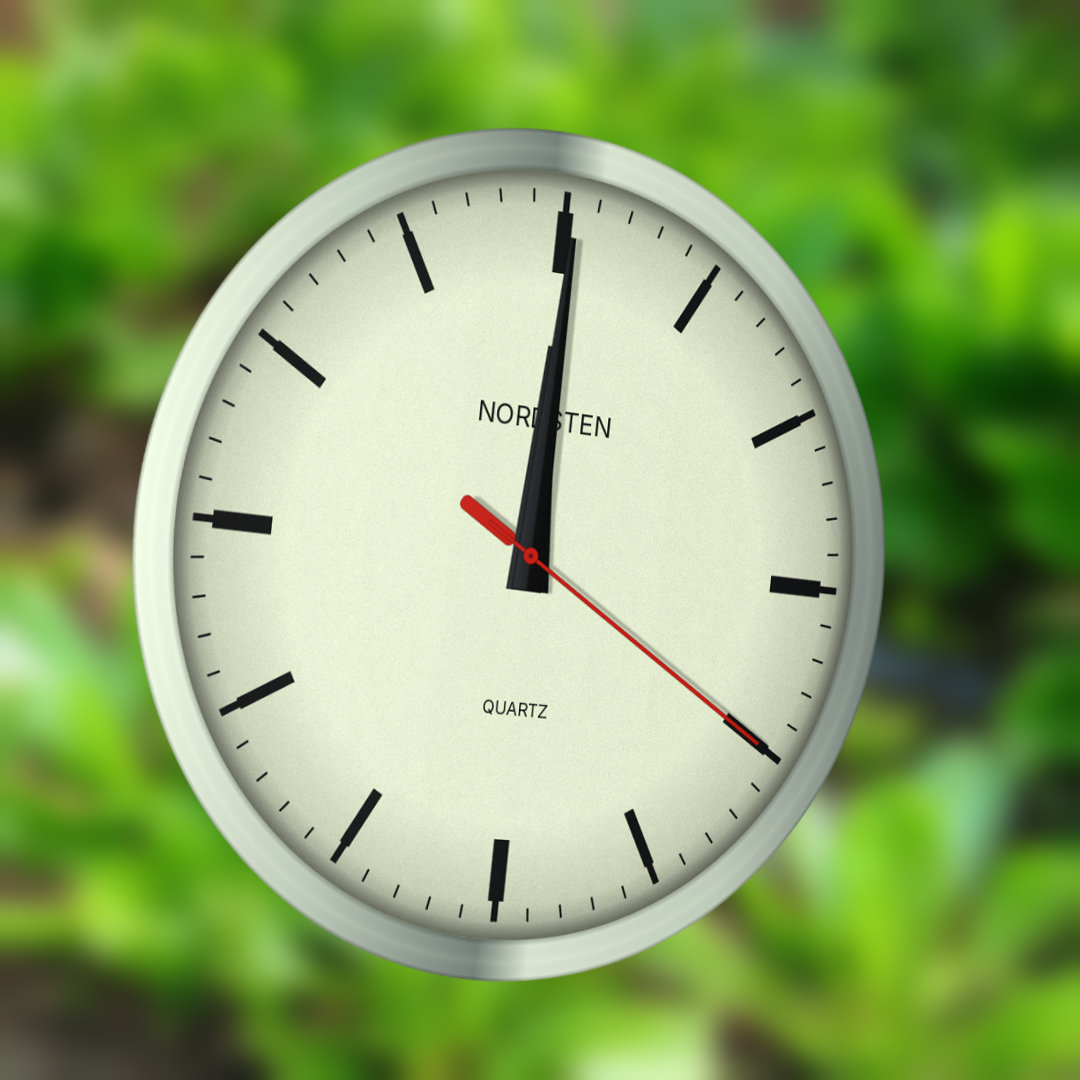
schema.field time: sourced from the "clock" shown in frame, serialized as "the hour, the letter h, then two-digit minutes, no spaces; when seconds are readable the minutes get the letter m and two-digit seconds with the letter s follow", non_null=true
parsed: 12h00m20s
